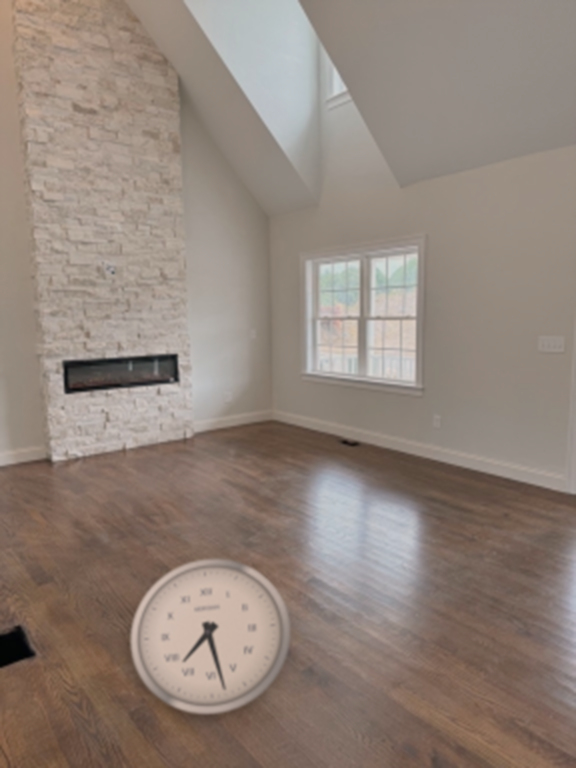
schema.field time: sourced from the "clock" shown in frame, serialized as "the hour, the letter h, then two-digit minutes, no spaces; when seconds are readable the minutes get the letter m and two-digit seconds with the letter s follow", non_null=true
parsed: 7h28
